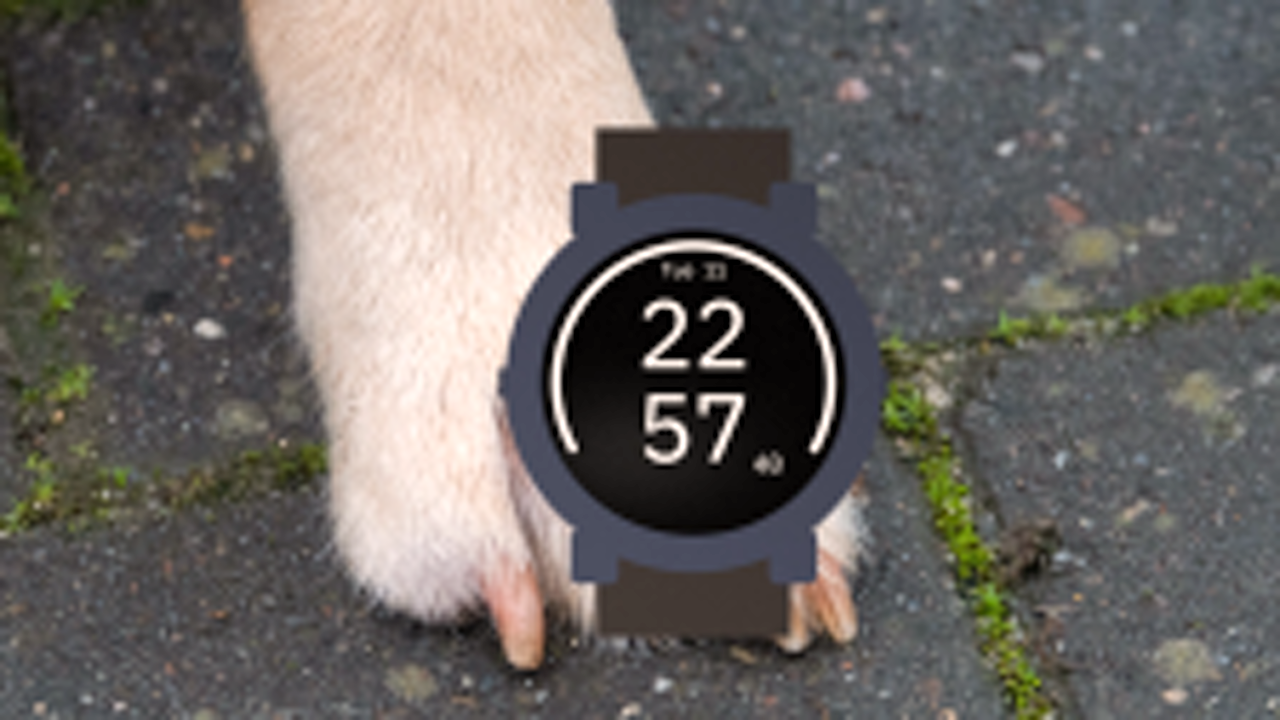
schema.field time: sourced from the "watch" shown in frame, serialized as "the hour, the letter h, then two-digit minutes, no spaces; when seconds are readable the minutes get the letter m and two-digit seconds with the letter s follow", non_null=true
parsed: 22h57
